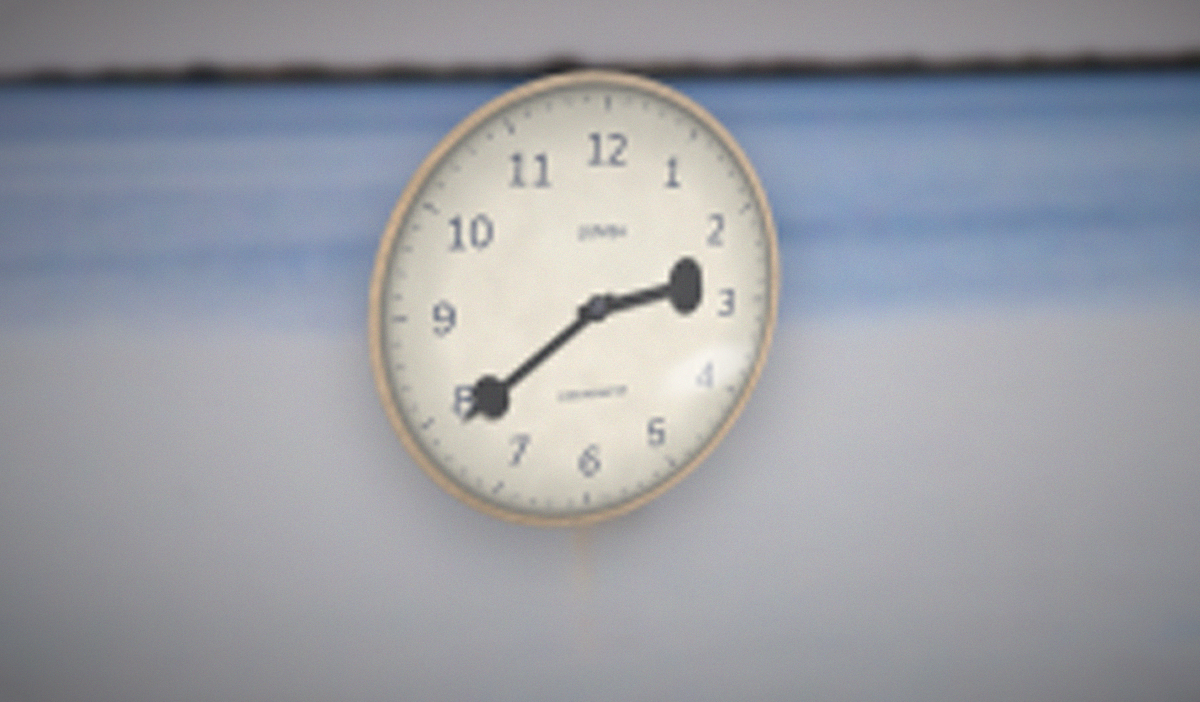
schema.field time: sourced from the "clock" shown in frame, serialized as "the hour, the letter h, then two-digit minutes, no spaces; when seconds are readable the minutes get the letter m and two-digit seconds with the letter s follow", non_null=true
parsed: 2h39
